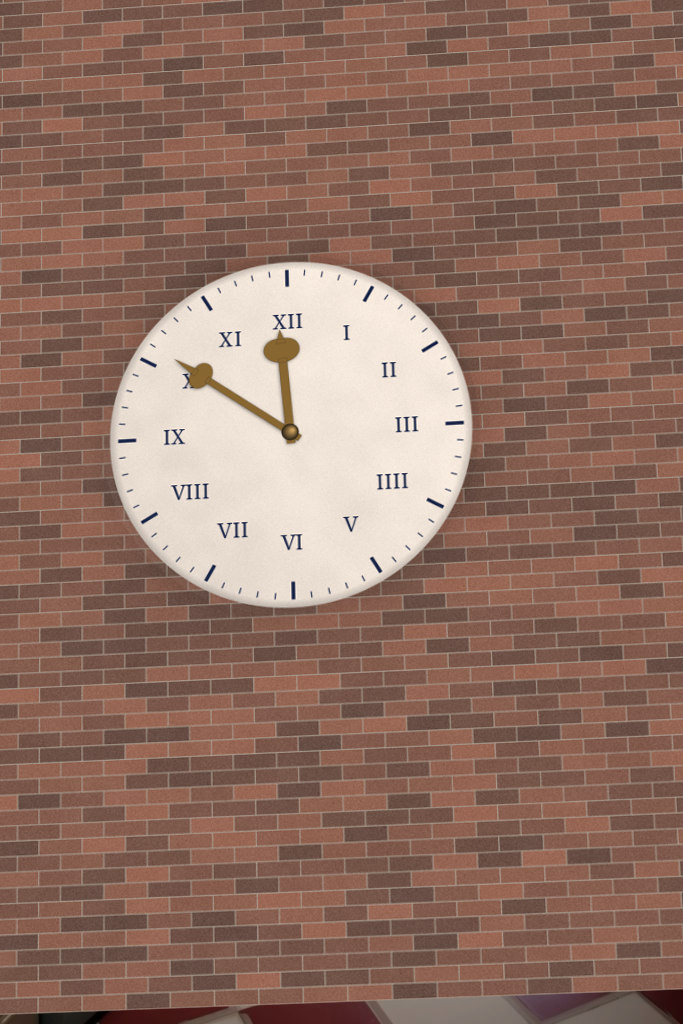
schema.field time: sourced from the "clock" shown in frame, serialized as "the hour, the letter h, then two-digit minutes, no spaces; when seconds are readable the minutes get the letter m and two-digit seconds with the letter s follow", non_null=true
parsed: 11h51
